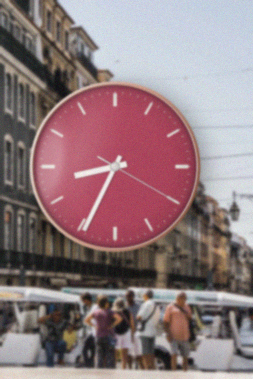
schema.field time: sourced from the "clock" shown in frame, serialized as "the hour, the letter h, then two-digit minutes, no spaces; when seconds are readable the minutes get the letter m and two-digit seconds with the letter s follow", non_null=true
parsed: 8h34m20s
